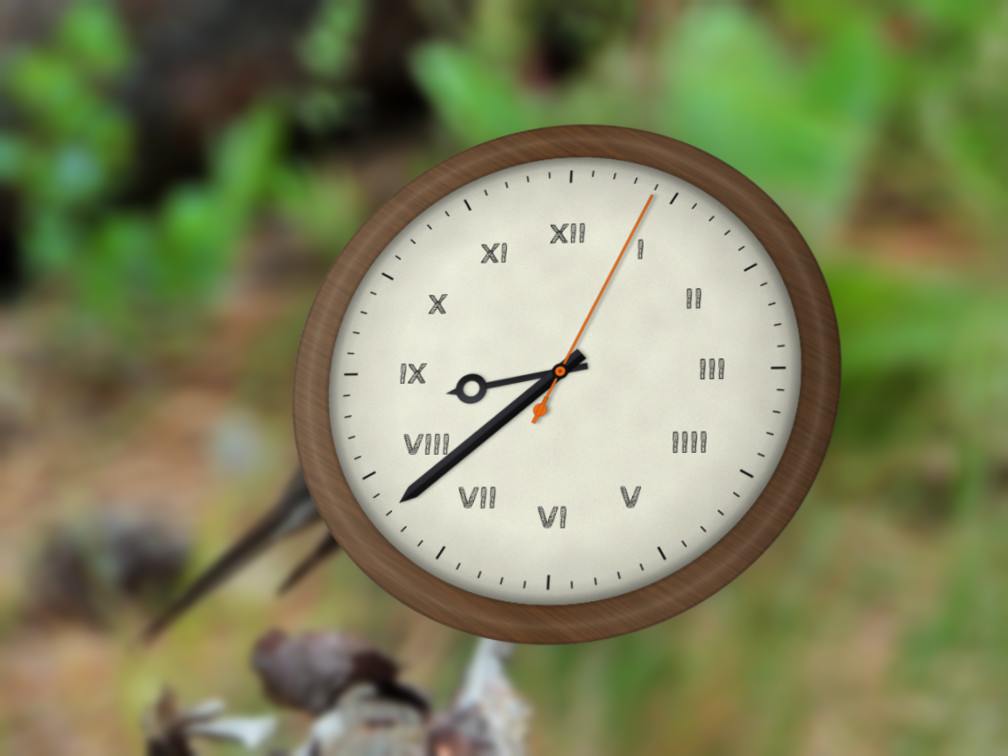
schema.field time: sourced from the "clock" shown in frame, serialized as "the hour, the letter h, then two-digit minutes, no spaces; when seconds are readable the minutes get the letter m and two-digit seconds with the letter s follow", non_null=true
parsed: 8h38m04s
